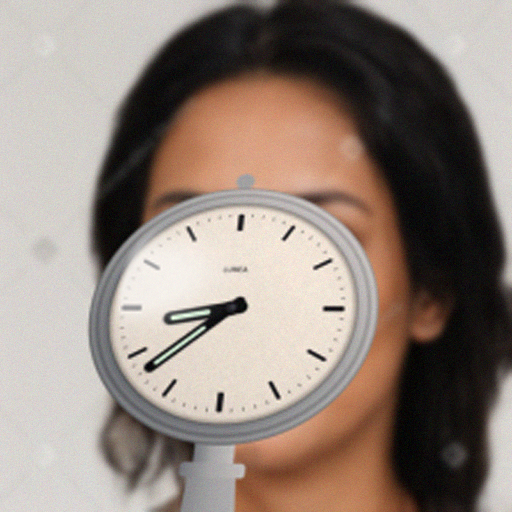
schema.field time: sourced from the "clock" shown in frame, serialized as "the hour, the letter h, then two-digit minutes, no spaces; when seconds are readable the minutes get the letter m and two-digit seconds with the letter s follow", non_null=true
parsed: 8h38
